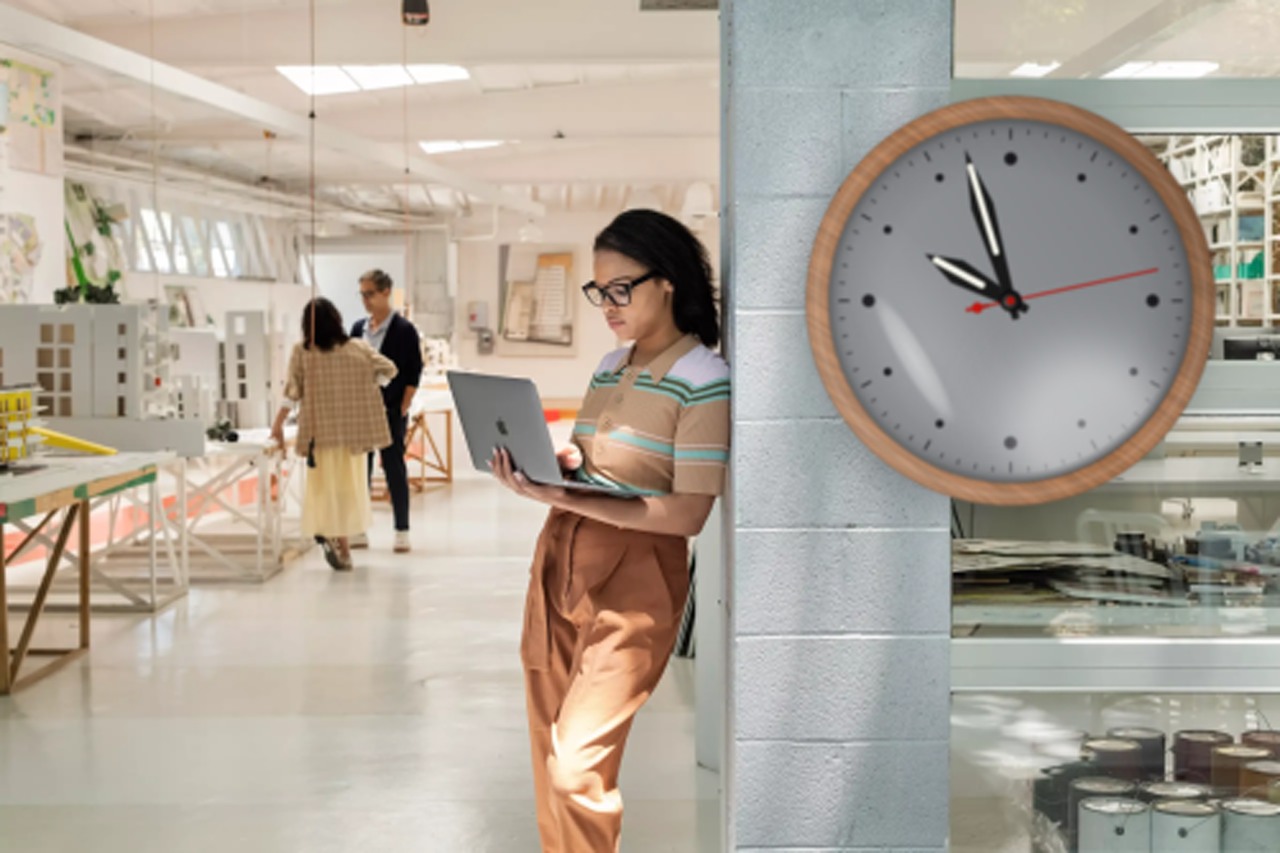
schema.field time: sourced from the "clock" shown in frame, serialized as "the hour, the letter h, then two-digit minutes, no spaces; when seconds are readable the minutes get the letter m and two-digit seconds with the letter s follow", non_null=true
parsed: 9h57m13s
